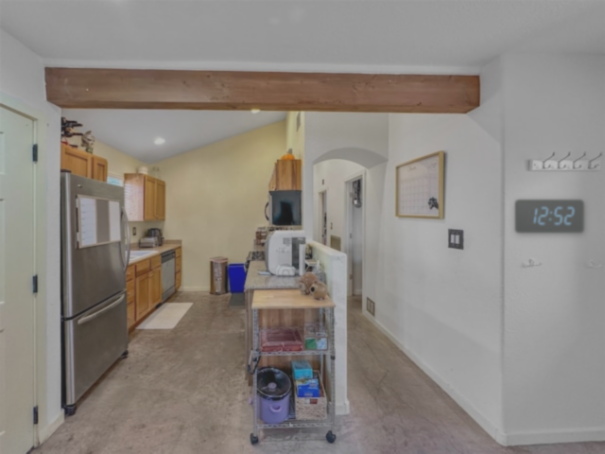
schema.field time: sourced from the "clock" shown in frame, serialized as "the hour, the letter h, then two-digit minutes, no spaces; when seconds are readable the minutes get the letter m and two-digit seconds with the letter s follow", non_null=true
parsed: 12h52
